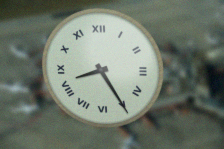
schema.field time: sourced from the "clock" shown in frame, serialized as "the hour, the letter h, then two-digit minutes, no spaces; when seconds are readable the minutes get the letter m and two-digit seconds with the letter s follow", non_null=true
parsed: 8h25
